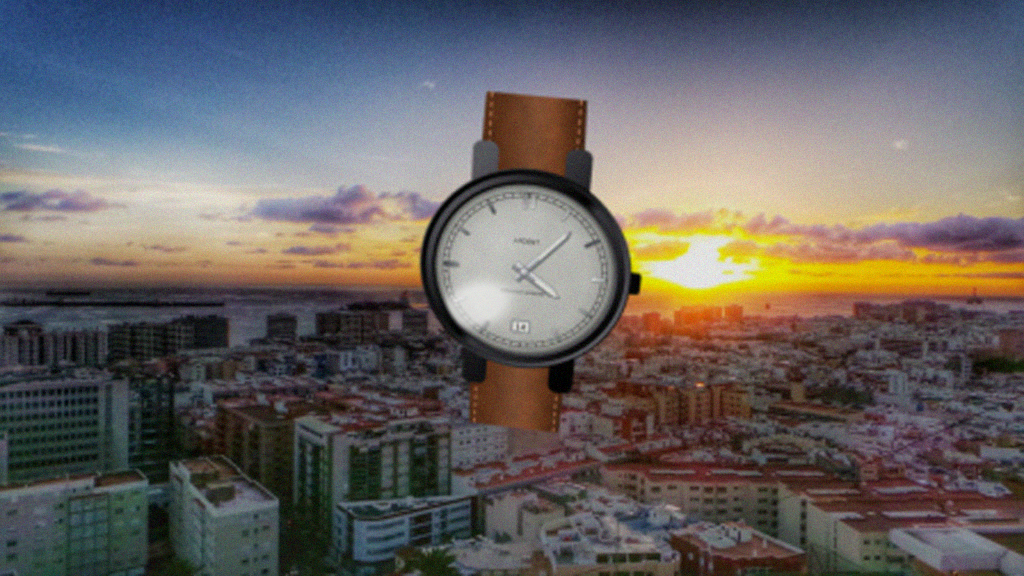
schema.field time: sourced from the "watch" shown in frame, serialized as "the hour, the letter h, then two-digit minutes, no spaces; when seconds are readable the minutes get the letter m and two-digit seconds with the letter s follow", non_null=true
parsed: 4h07
